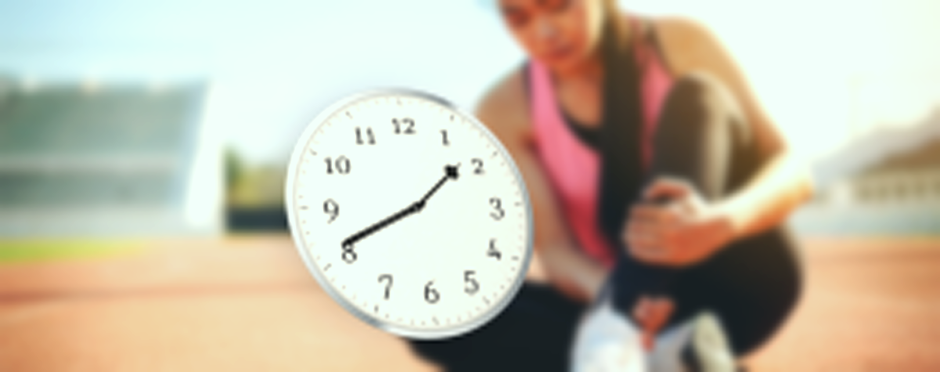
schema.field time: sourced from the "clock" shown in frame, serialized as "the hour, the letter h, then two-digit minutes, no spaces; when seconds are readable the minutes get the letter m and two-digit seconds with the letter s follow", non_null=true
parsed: 1h41
